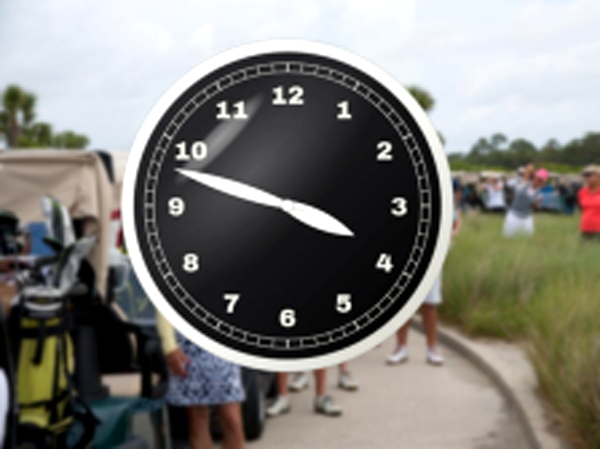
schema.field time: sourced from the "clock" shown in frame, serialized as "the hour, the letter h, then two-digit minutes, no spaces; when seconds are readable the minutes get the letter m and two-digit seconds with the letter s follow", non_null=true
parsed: 3h48
